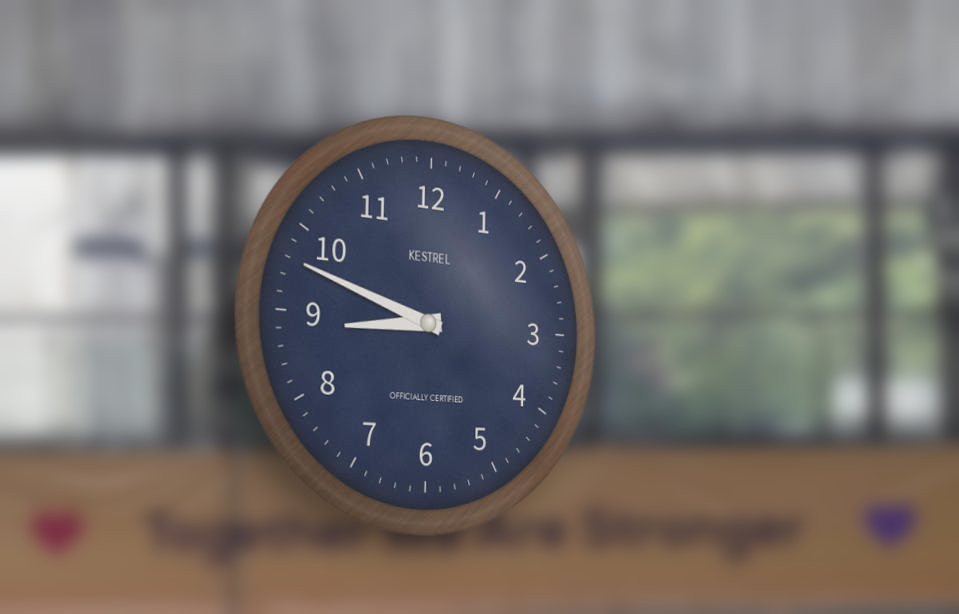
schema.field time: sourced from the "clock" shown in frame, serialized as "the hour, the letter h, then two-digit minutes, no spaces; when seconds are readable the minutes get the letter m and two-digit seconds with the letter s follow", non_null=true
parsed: 8h48
